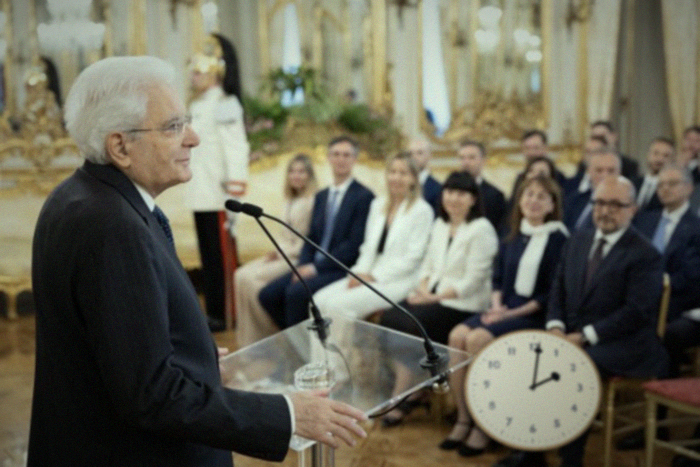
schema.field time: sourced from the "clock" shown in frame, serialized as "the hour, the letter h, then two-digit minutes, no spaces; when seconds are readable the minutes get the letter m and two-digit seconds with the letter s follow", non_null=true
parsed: 2h01
